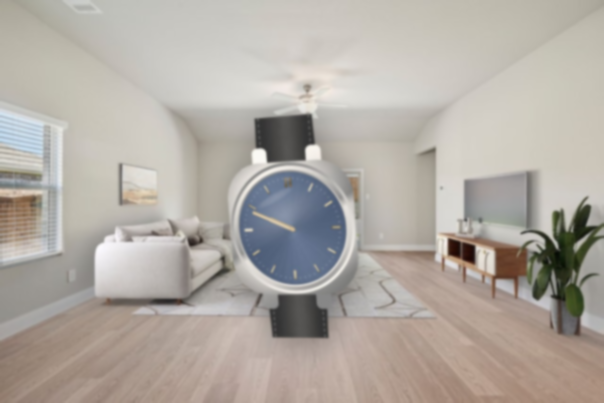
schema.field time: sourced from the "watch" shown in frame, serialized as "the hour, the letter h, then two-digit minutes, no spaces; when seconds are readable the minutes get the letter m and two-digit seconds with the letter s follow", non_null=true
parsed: 9h49
